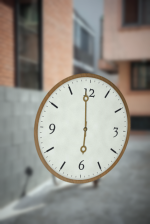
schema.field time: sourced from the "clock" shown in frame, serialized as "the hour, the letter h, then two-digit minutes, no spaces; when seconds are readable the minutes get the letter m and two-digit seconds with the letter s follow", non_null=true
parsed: 5h59
